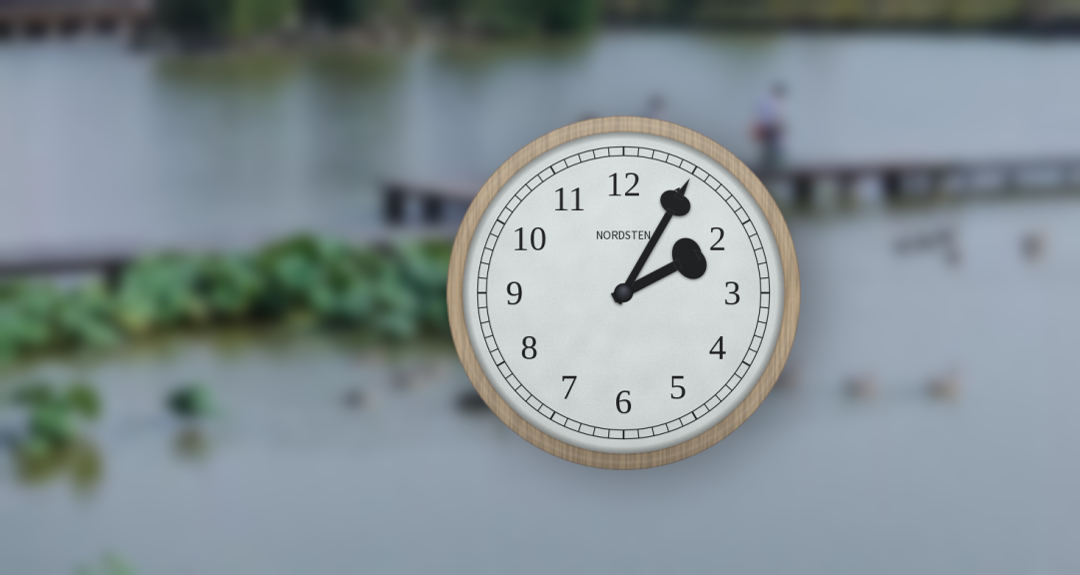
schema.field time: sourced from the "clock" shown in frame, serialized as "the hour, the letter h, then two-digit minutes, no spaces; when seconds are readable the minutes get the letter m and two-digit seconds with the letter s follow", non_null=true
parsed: 2h05
